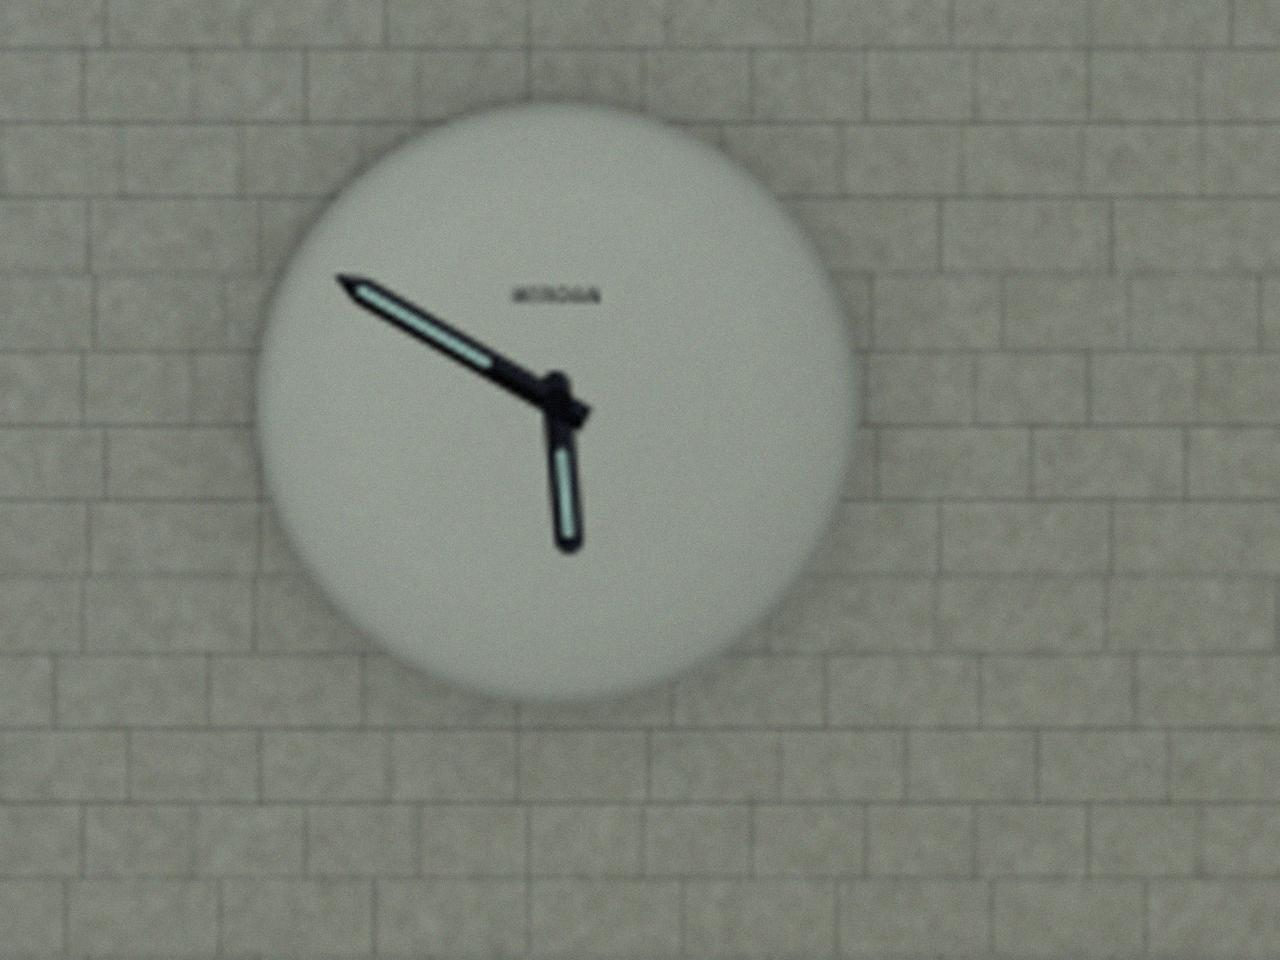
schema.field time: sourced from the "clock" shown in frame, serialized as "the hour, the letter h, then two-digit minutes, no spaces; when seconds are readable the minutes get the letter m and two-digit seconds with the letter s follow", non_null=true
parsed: 5h50
